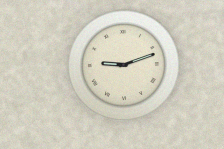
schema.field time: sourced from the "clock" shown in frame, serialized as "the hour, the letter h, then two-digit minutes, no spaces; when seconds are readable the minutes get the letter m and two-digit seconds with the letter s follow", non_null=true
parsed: 9h12
